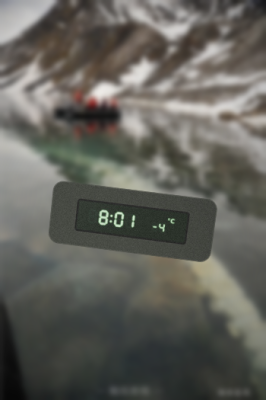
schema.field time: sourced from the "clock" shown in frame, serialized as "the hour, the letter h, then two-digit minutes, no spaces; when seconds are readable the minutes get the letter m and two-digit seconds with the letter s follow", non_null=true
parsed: 8h01
